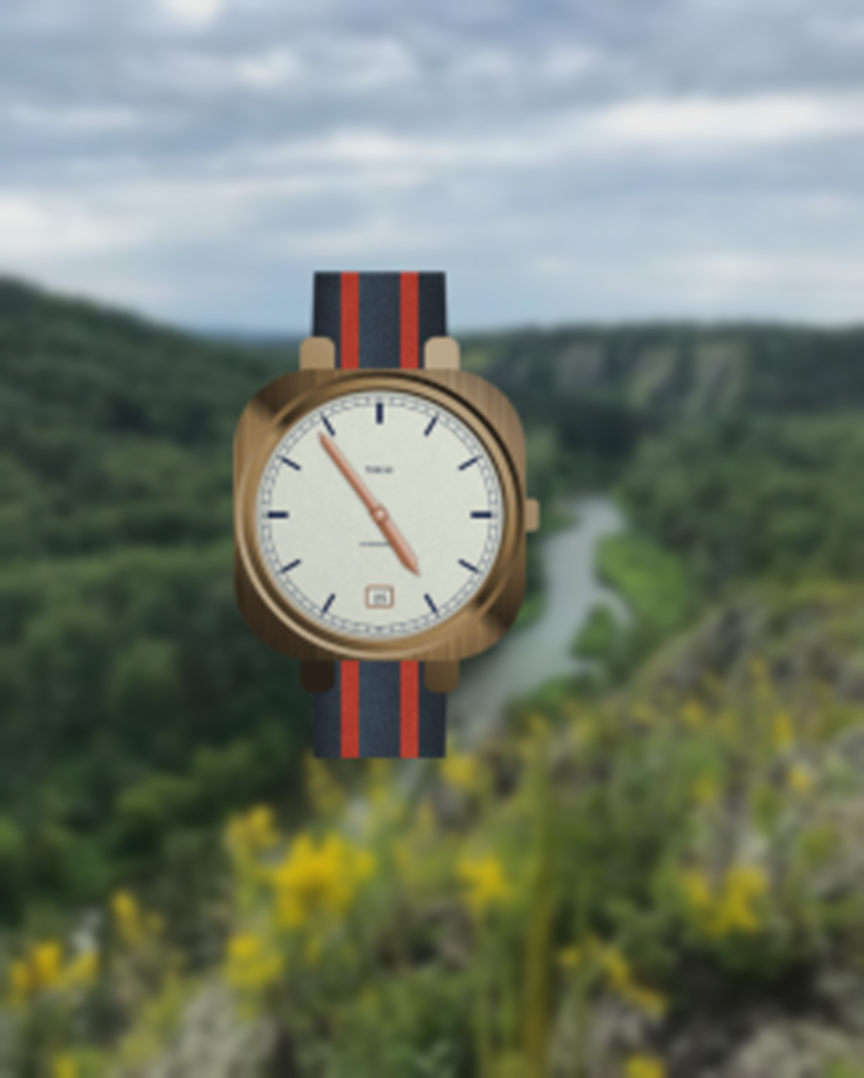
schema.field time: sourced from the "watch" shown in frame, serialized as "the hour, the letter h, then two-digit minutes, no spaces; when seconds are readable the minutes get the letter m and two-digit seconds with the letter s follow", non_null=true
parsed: 4h54
